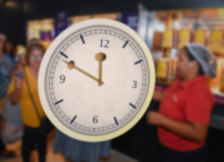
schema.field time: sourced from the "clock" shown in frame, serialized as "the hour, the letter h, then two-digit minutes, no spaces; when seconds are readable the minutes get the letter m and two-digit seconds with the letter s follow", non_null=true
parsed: 11h49
